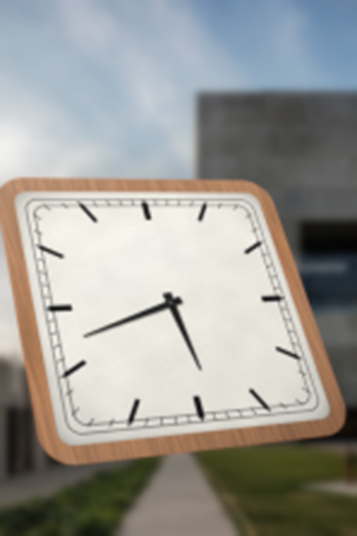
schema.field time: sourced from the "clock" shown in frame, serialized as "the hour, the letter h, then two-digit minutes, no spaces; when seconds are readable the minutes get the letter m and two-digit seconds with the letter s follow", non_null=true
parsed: 5h42
